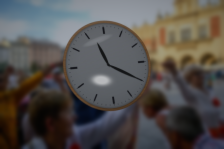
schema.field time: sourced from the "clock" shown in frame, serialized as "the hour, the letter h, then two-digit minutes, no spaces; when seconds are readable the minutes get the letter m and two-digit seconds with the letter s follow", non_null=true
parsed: 11h20
